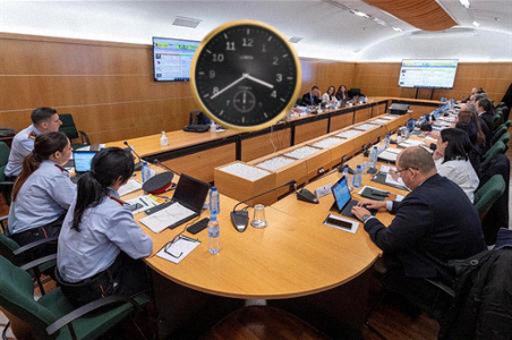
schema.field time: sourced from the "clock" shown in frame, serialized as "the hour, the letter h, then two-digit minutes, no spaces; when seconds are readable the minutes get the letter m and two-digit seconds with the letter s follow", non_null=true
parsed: 3h39
